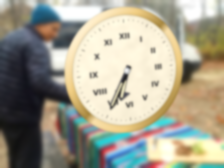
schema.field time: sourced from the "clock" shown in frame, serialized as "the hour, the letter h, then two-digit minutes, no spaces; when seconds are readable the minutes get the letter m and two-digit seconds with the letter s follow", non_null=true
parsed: 6h35
